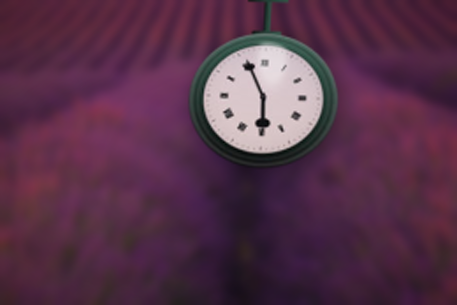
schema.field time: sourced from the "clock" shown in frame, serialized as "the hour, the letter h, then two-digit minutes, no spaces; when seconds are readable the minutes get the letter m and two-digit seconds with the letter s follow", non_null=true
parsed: 5h56
